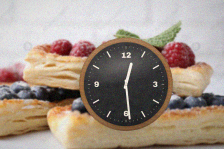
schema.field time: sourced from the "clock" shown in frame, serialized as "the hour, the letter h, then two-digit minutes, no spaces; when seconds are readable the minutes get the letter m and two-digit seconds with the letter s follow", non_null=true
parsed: 12h29
